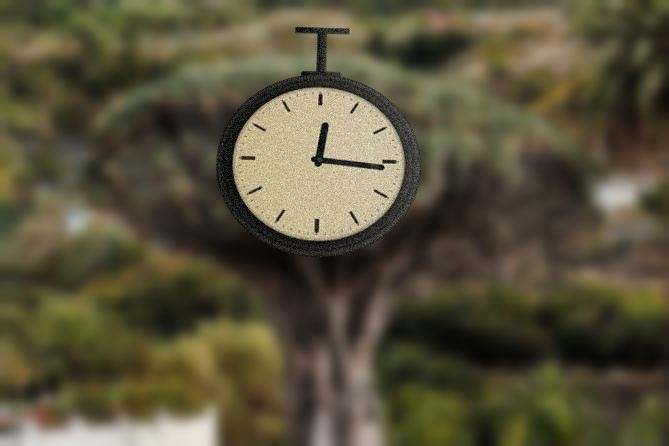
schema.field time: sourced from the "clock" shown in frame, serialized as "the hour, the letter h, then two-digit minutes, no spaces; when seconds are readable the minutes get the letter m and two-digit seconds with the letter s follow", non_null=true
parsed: 12h16
